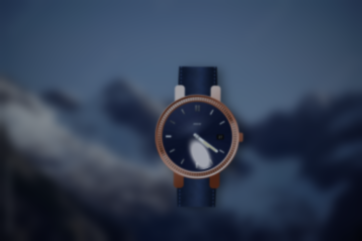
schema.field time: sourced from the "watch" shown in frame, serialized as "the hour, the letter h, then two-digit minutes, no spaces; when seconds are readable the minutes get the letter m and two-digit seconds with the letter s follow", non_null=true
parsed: 4h21
